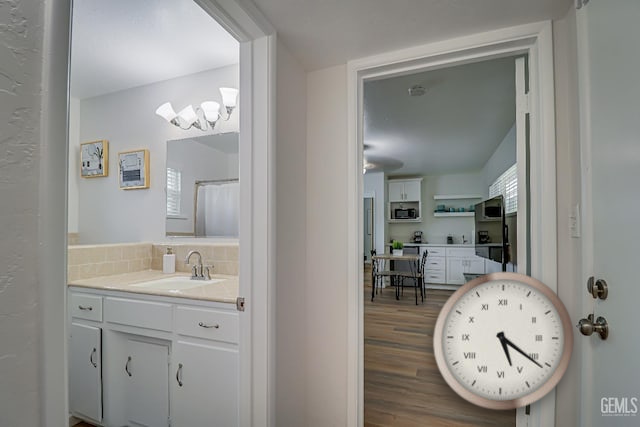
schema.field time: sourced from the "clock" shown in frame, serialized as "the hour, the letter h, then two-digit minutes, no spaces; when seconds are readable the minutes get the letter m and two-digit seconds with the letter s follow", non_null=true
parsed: 5h21
